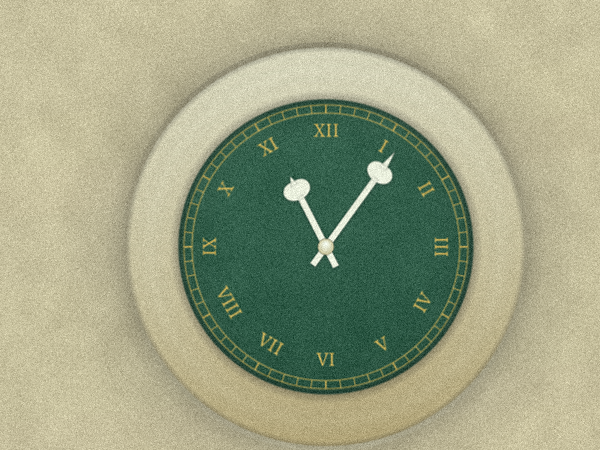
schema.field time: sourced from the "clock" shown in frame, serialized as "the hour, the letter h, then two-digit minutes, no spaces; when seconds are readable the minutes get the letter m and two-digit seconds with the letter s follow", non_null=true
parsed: 11h06
